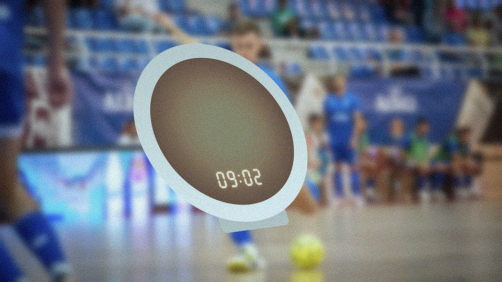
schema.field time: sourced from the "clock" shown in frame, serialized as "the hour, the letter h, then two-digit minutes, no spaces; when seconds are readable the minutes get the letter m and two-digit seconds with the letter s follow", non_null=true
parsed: 9h02
